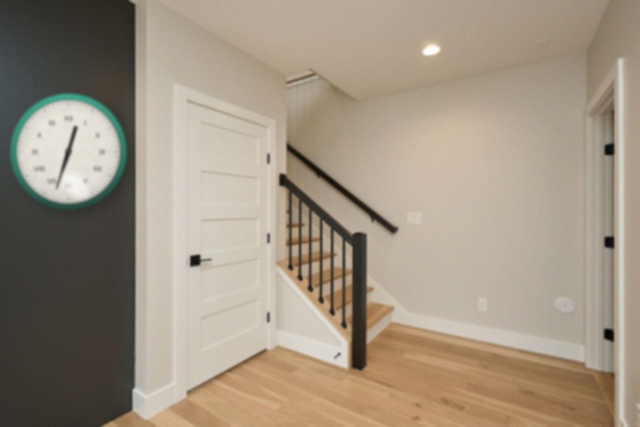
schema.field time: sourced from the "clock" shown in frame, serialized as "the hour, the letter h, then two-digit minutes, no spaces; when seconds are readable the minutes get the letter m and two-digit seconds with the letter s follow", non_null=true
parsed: 12h33
